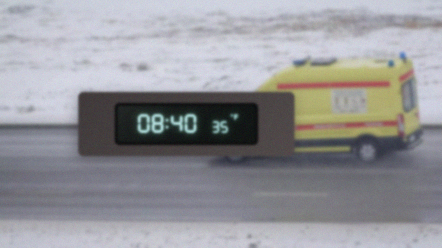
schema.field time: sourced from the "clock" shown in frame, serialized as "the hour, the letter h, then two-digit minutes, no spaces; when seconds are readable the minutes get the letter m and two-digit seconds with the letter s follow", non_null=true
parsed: 8h40
